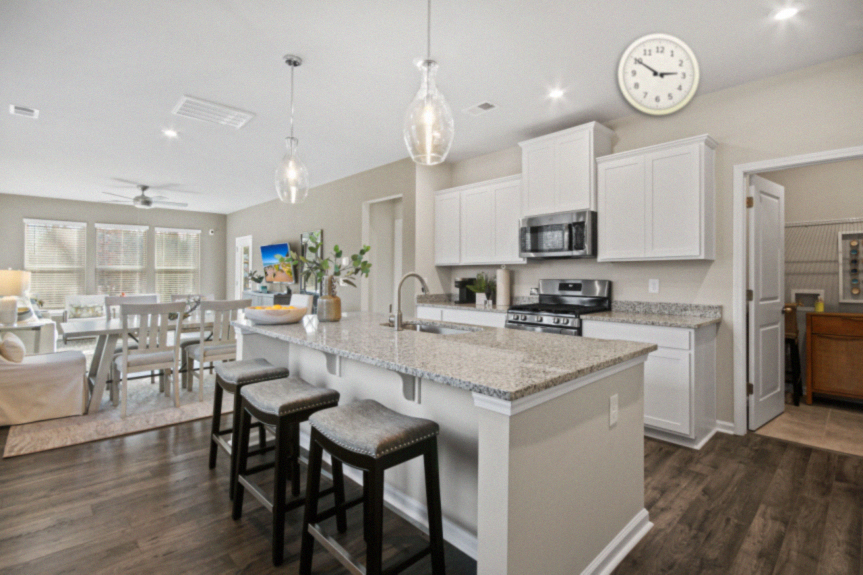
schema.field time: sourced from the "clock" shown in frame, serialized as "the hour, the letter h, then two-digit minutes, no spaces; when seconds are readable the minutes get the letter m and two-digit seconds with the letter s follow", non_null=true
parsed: 2h50
